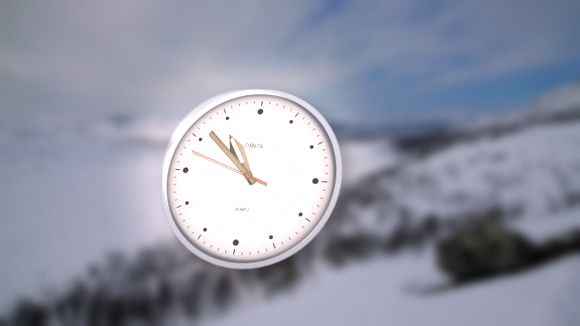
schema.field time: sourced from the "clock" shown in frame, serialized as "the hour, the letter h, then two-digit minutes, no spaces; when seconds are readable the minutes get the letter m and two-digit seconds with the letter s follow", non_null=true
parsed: 10h51m48s
